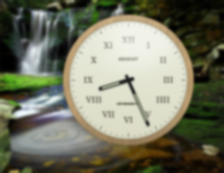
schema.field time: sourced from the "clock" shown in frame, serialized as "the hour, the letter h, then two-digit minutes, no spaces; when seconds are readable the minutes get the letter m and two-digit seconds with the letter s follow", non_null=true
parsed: 8h26
